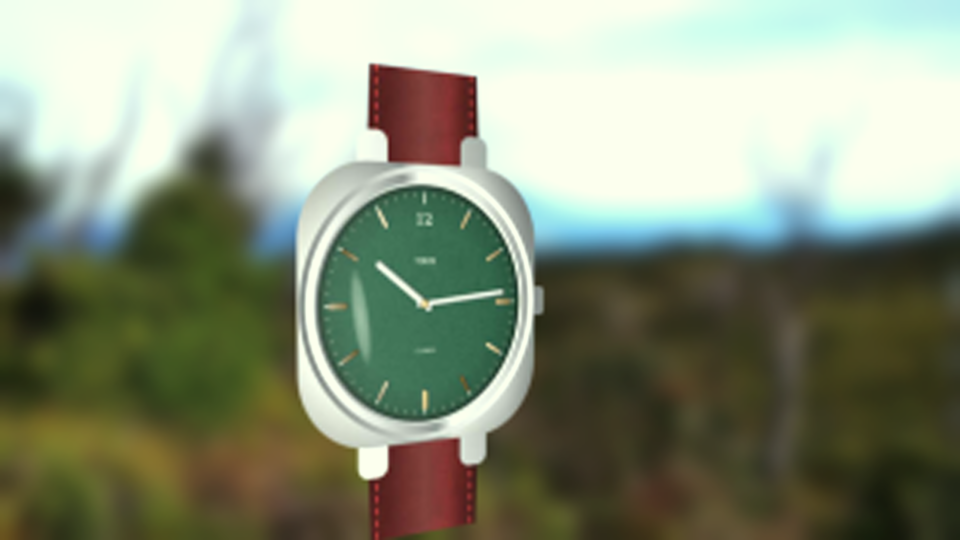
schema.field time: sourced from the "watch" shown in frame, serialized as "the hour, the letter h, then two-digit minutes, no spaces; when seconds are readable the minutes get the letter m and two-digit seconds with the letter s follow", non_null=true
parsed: 10h14
